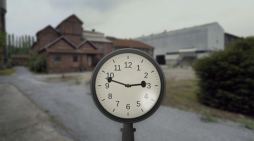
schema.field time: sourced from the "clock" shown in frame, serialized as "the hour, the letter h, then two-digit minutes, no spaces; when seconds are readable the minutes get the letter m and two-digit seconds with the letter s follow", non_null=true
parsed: 2h48
